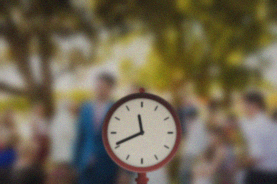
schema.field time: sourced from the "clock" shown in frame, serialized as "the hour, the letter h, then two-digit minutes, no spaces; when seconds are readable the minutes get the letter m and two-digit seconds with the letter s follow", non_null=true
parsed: 11h41
